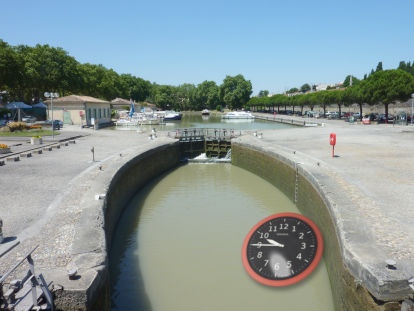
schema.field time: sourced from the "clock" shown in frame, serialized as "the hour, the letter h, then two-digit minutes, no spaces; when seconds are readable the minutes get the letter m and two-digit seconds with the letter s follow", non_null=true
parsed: 9h45
